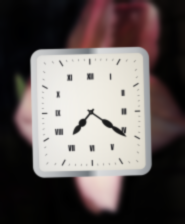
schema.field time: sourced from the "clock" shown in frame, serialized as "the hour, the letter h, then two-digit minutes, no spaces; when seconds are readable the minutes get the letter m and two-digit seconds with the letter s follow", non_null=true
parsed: 7h21
